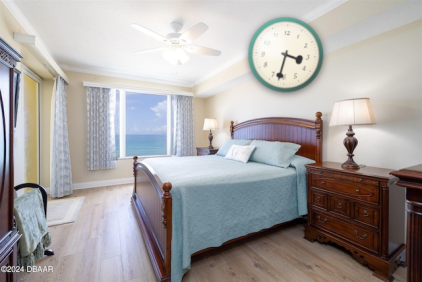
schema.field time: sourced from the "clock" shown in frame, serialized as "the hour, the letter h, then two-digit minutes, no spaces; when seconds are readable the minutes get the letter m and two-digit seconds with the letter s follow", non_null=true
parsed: 3h32
